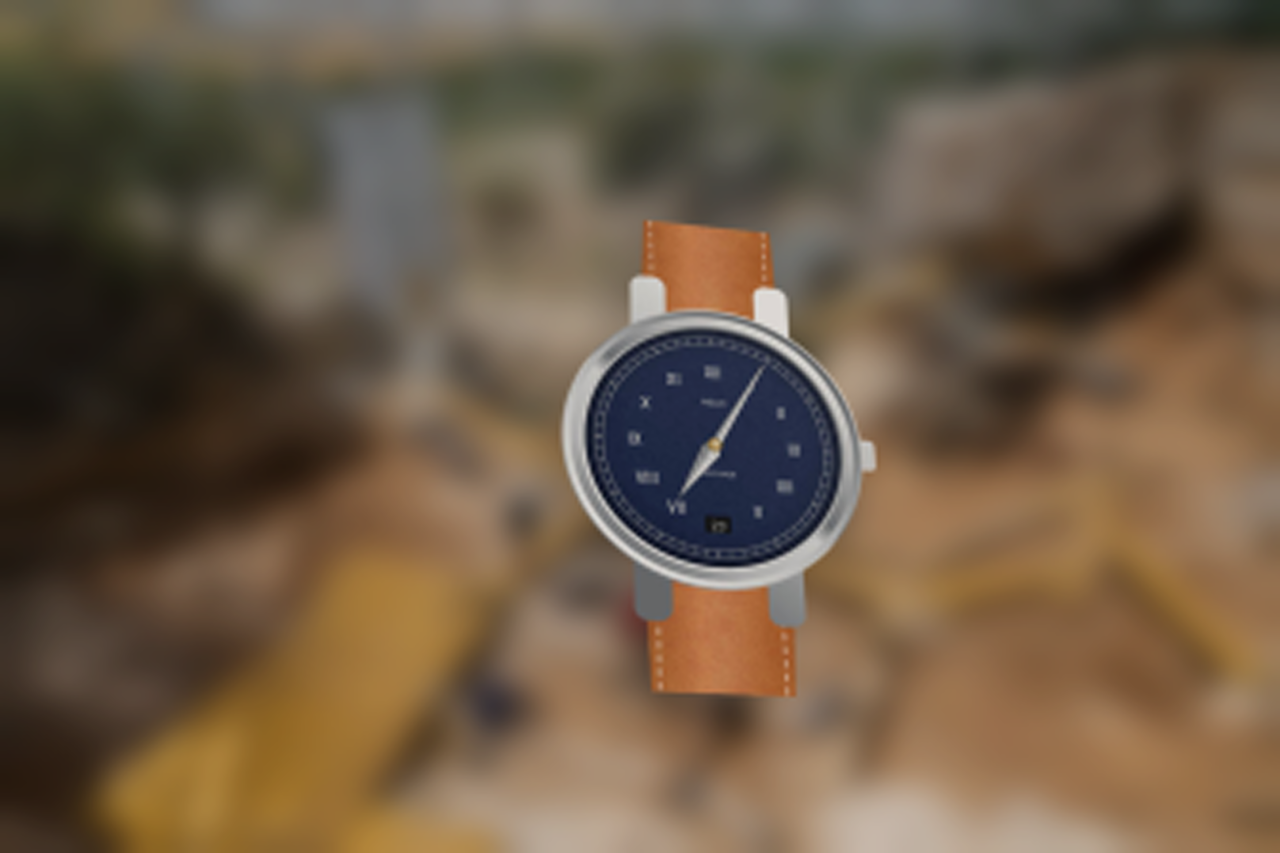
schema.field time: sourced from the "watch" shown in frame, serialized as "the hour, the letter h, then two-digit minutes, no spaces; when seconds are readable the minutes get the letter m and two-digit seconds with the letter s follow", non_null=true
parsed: 7h05
